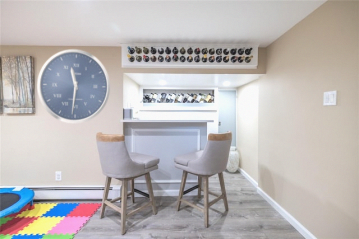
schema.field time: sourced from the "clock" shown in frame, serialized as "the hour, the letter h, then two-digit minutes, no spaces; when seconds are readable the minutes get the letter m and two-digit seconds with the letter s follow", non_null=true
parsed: 11h31
